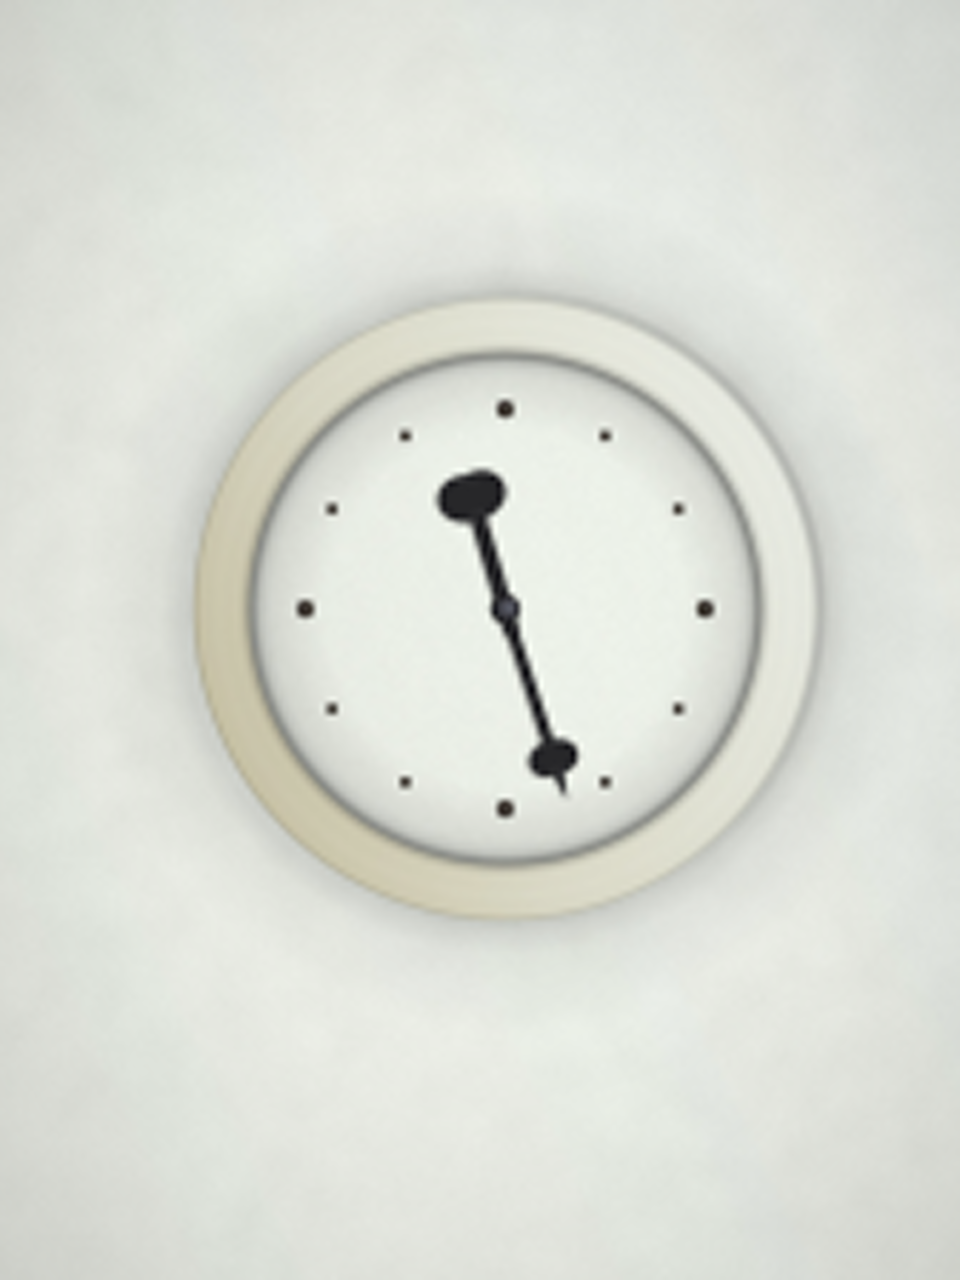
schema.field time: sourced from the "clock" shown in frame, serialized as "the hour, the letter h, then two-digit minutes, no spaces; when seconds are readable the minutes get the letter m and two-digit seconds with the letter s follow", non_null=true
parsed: 11h27
